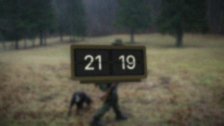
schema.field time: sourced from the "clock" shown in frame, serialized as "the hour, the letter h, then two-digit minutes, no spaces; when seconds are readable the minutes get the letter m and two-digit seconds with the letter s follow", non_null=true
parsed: 21h19
